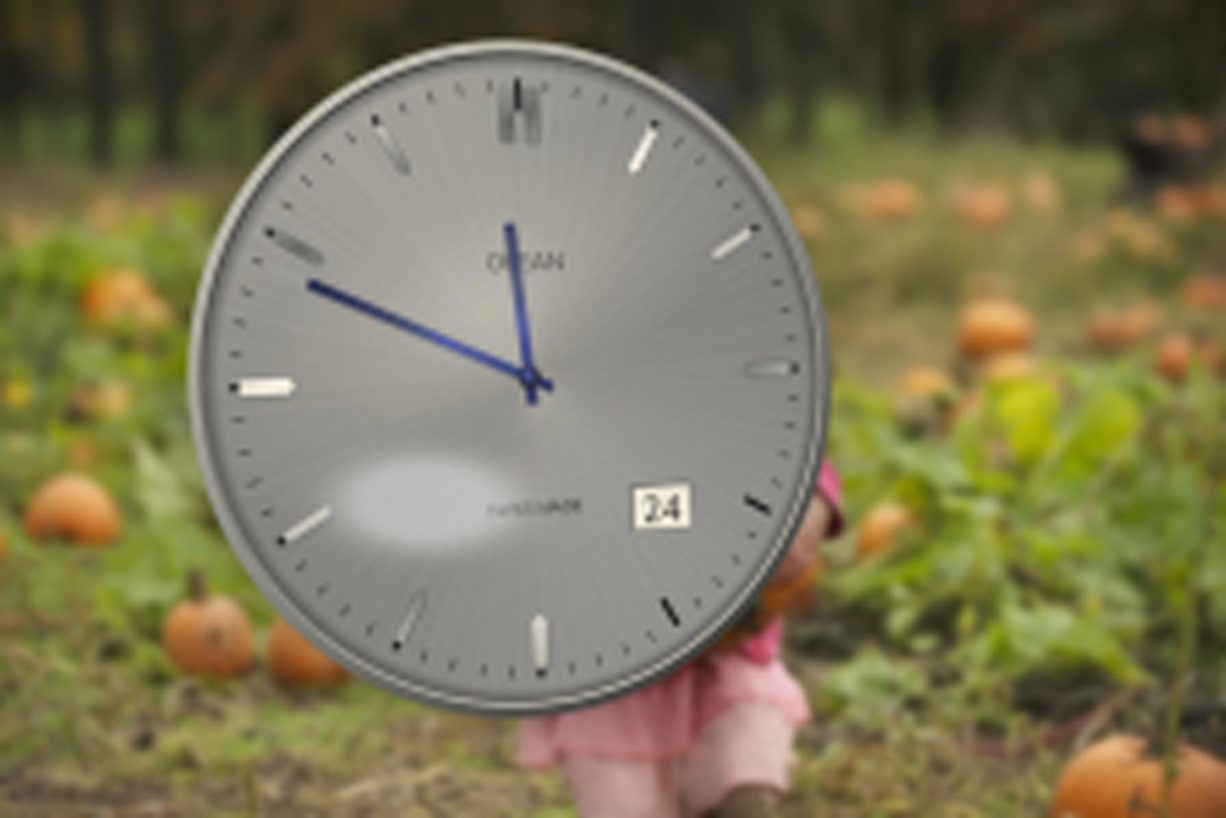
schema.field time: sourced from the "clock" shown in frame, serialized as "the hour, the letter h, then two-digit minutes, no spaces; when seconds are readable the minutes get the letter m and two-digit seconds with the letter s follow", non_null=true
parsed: 11h49
